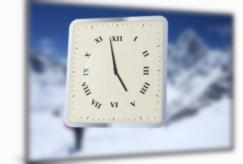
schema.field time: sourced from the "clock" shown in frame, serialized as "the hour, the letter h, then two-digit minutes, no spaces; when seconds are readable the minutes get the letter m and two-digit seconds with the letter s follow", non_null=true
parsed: 4h58
